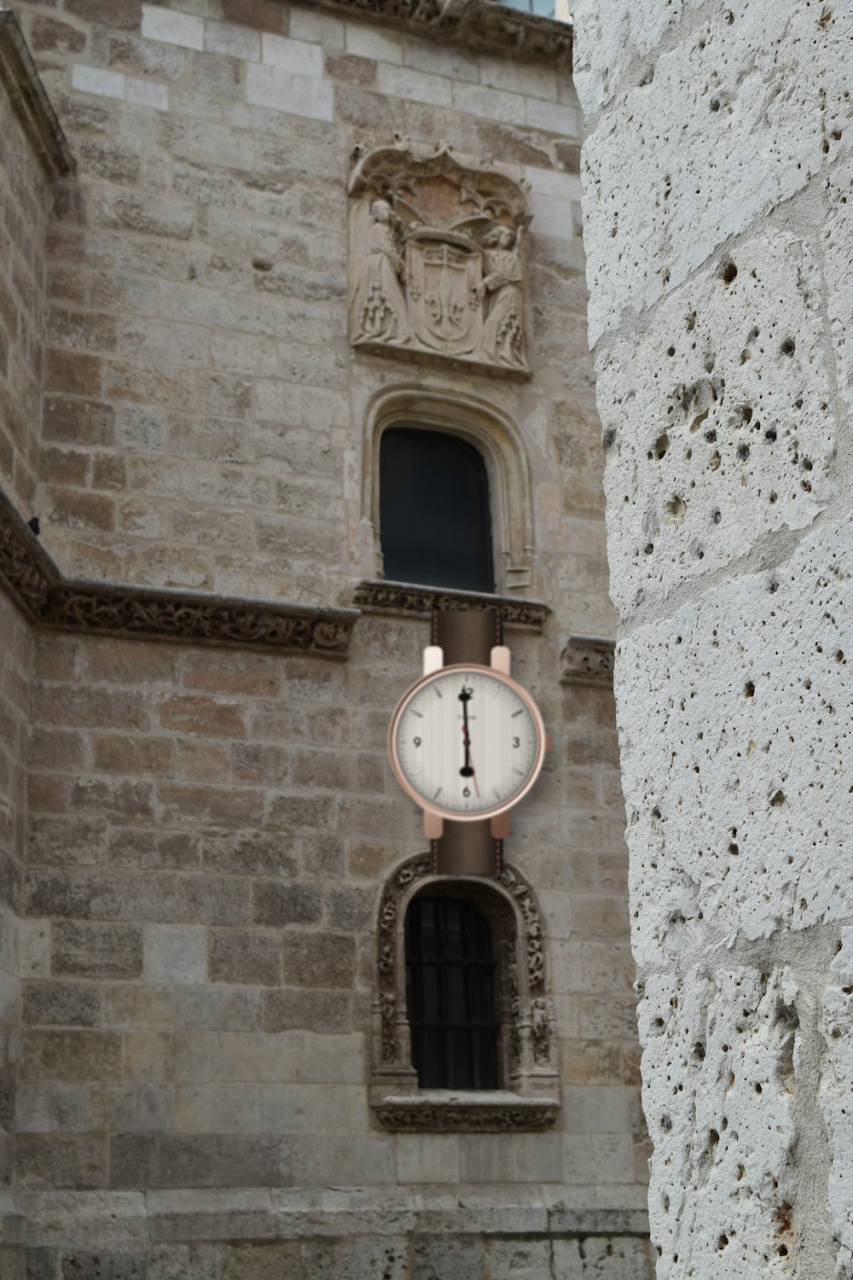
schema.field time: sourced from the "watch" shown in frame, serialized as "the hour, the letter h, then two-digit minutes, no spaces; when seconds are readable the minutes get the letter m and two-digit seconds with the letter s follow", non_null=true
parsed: 5h59m28s
